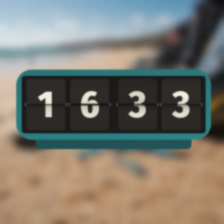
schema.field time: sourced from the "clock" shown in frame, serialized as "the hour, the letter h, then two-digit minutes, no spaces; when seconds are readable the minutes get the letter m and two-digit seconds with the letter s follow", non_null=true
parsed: 16h33
